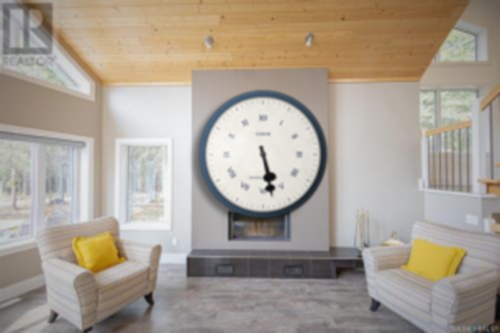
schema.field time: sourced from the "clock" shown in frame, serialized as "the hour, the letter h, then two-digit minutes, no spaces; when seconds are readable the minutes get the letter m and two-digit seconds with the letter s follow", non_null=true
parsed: 5h28
